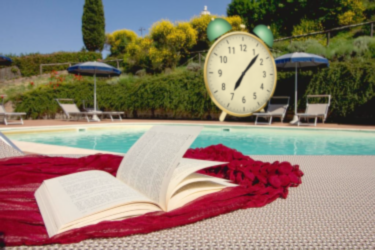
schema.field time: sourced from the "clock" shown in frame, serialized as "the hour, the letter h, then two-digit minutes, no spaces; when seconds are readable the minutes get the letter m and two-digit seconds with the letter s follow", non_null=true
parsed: 7h07
